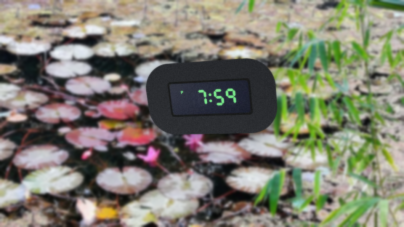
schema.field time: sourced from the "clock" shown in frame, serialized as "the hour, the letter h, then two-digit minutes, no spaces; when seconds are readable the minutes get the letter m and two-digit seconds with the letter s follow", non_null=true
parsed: 7h59
